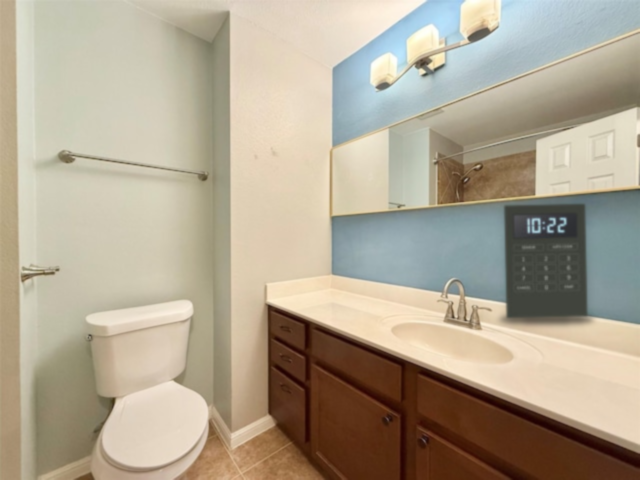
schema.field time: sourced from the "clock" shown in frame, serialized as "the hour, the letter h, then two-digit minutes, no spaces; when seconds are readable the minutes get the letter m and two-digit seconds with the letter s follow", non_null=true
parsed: 10h22
